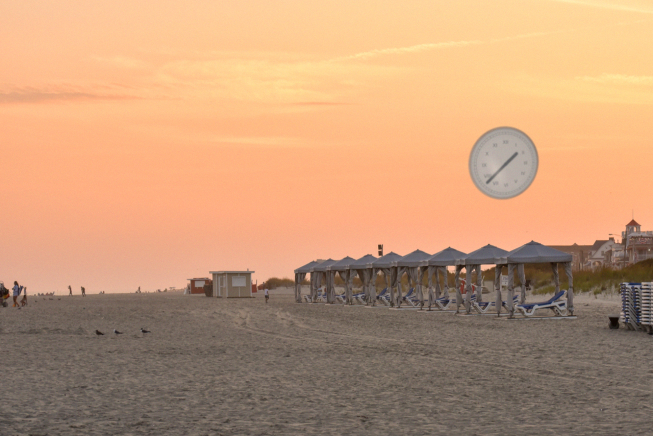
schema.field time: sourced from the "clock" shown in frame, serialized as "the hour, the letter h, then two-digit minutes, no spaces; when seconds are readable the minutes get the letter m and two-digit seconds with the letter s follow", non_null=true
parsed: 1h38
